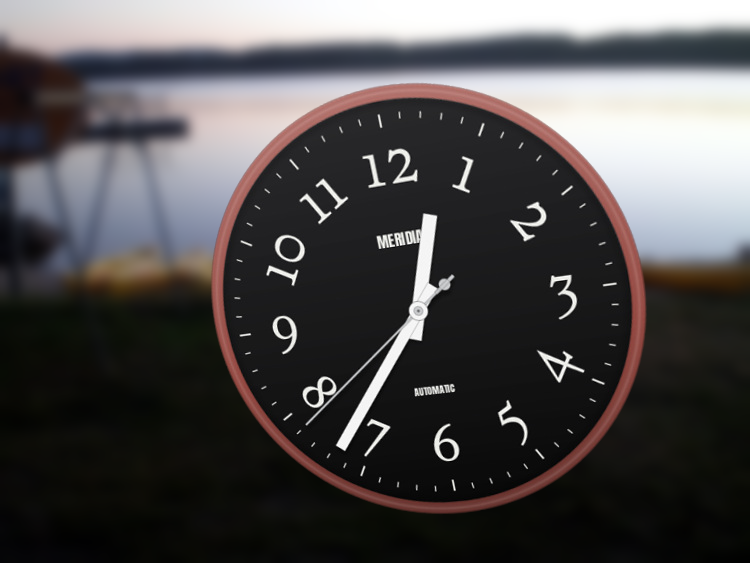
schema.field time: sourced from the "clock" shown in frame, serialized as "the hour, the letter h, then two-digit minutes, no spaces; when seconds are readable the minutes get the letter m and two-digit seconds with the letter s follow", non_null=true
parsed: 12h36m39s
